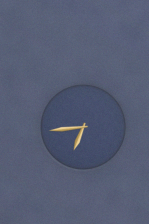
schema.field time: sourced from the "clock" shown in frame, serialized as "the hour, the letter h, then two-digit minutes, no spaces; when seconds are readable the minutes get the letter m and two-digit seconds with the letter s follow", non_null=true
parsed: 6h44
